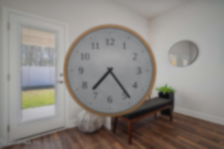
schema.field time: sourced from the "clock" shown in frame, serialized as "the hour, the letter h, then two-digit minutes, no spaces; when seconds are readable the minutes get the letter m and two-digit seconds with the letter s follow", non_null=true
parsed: 7h24
